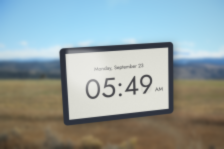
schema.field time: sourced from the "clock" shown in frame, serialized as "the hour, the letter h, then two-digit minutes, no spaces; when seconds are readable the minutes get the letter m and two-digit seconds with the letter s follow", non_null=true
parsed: 5h49
